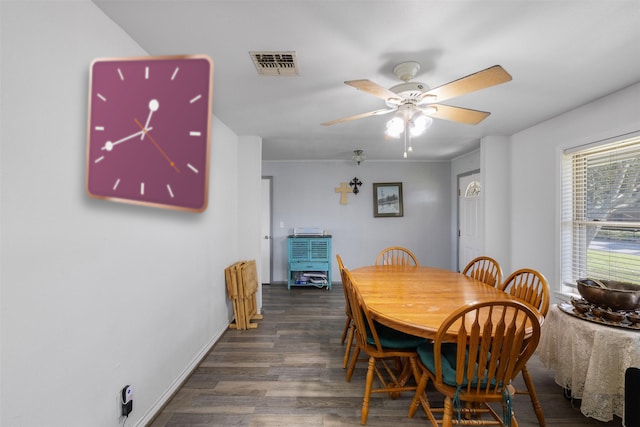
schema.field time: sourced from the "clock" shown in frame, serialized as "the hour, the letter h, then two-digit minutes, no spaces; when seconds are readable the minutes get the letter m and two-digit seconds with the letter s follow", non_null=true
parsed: 12h41m22s
